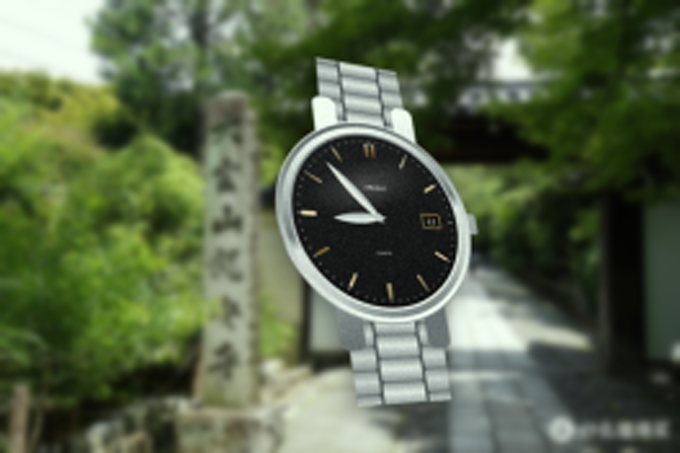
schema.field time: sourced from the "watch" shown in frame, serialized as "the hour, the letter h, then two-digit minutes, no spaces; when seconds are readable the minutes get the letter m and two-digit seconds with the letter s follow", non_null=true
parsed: 8h53
